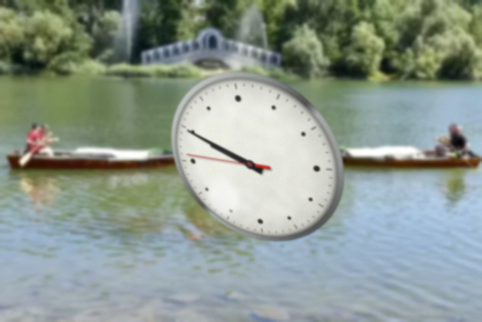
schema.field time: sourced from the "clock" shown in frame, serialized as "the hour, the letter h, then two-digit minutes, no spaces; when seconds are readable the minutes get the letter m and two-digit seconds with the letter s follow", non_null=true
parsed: 9h49m46s
